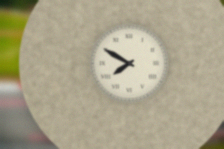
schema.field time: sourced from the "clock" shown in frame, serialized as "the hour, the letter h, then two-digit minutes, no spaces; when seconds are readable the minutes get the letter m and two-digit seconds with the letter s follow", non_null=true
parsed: 7h50
